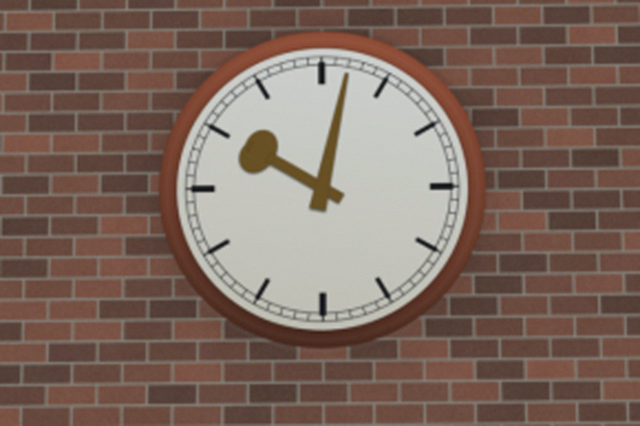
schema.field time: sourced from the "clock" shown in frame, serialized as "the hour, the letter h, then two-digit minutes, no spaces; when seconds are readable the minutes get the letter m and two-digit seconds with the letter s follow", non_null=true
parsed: 10h02
